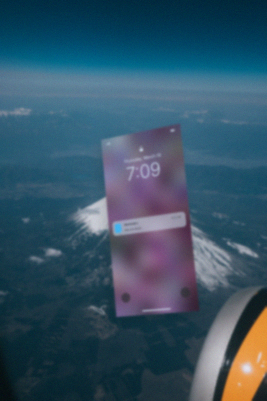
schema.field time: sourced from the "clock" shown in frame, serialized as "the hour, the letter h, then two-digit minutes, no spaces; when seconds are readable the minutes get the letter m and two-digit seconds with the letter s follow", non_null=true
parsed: 7h09
